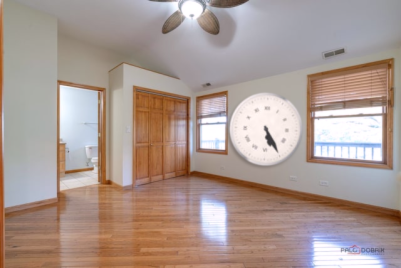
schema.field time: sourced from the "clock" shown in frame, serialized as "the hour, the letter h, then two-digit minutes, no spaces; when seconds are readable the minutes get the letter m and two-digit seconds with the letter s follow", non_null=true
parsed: 5h25
